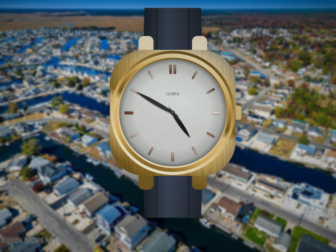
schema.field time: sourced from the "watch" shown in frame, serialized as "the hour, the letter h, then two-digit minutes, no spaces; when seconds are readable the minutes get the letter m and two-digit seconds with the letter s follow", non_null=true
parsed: 4h50
